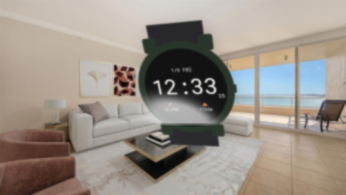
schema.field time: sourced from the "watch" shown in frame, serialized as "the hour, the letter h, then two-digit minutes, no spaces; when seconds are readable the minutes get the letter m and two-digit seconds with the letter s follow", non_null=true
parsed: 12h33
